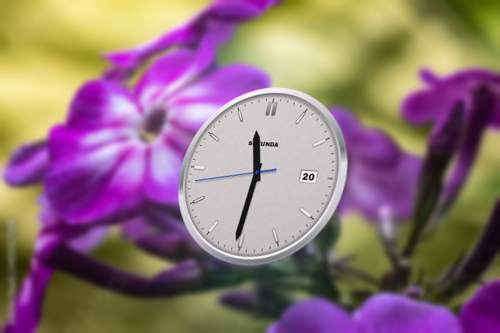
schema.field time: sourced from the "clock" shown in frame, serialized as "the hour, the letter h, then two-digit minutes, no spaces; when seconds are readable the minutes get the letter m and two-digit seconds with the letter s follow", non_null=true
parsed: 11h30m43s
